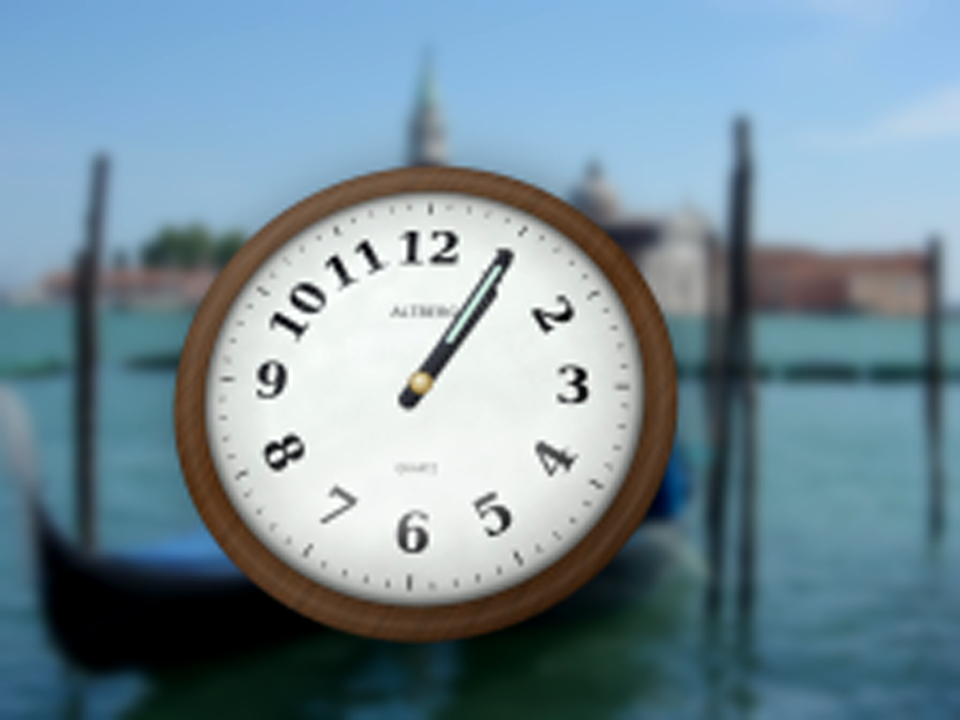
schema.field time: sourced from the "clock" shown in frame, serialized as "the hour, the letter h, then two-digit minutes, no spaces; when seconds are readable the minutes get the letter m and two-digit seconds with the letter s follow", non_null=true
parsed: 1h05
